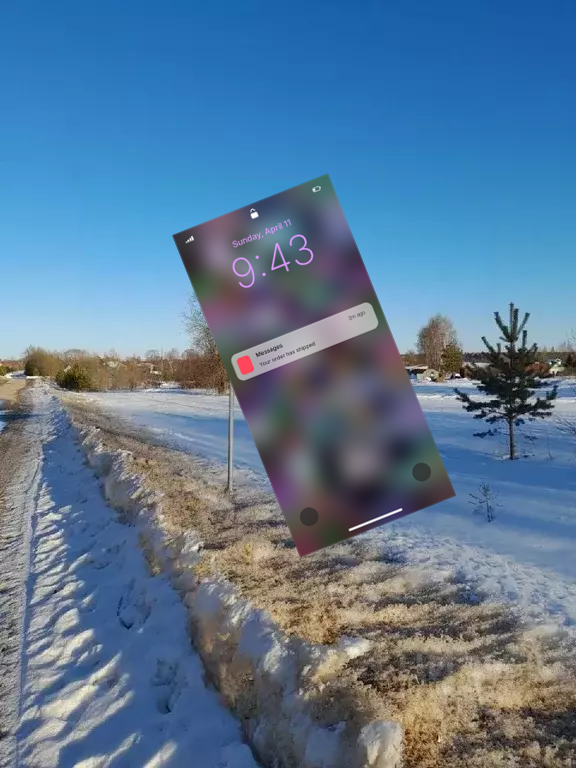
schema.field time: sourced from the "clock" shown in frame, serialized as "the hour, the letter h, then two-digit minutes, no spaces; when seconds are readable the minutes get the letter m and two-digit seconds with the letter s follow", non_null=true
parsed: 9h43
